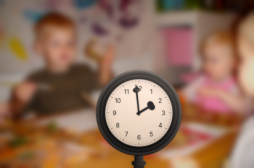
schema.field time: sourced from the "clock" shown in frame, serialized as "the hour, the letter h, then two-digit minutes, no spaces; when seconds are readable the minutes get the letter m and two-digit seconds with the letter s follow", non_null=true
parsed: 1h59
